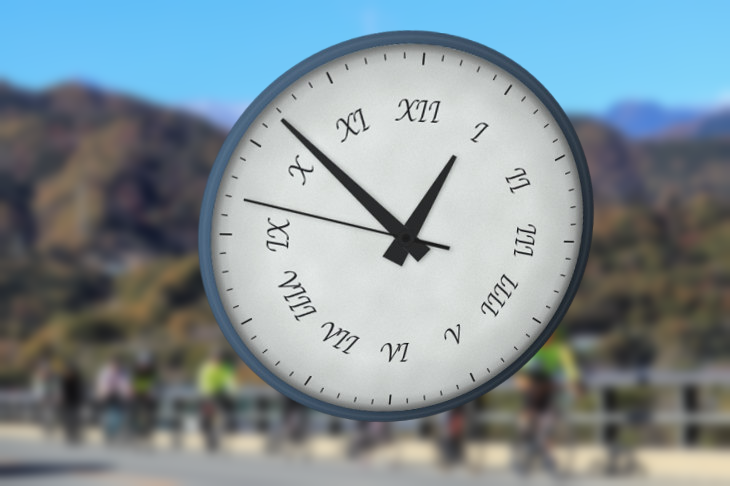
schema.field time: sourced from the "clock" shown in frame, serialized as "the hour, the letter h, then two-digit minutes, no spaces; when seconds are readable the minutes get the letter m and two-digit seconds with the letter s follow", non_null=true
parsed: 12h51m47s
